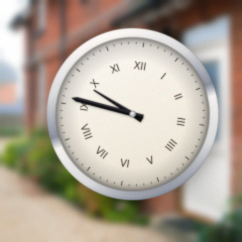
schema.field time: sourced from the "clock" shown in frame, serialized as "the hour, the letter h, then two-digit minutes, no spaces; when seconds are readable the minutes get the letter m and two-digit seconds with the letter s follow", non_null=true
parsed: 9h46
